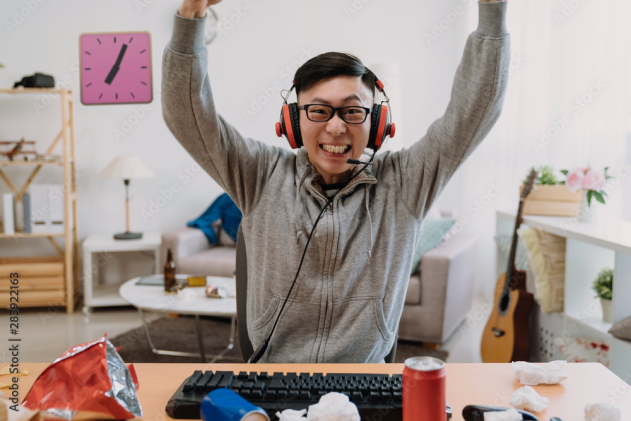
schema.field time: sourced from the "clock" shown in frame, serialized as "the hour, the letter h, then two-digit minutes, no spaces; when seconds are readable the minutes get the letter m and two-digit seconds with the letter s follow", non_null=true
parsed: 7h04
